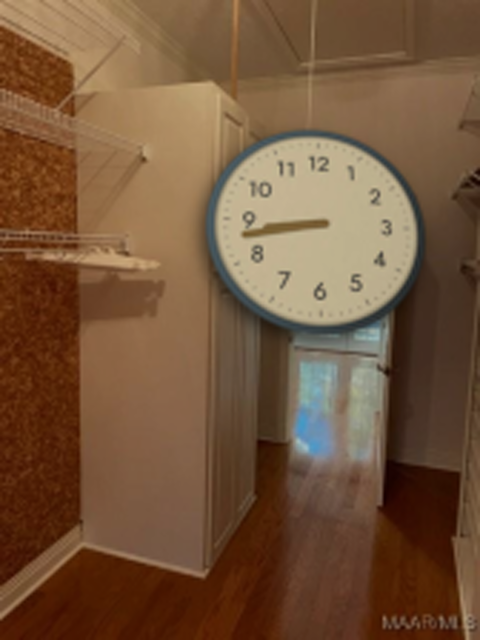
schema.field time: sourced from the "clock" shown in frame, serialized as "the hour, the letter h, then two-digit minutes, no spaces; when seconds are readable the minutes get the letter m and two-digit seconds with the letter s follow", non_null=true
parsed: 8h43
